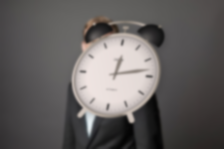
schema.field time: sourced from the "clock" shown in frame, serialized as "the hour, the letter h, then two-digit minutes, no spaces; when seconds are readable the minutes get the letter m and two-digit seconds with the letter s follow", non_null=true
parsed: 12h13
